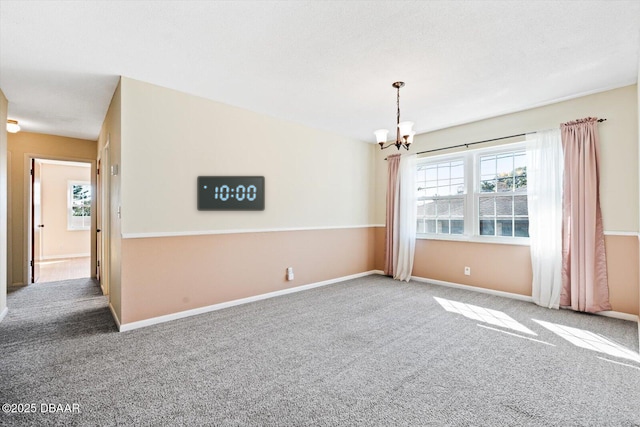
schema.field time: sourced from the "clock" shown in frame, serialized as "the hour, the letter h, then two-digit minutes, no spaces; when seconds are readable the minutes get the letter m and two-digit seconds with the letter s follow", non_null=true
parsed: 10h00
